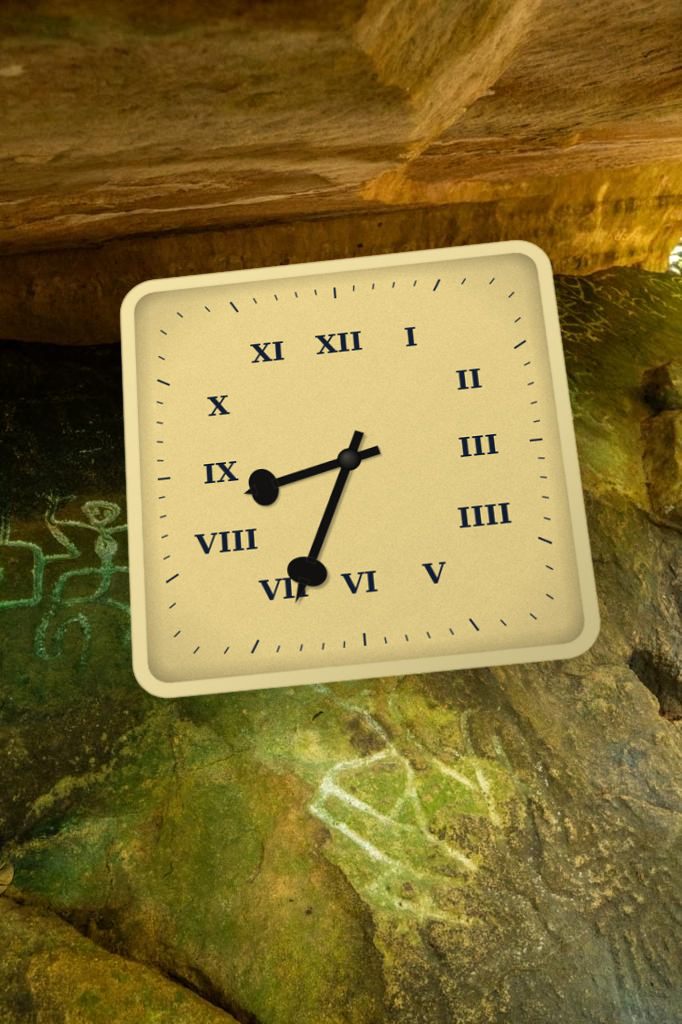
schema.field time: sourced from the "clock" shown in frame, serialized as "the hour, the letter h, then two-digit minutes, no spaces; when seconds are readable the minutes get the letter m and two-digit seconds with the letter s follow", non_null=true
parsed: 8h34
